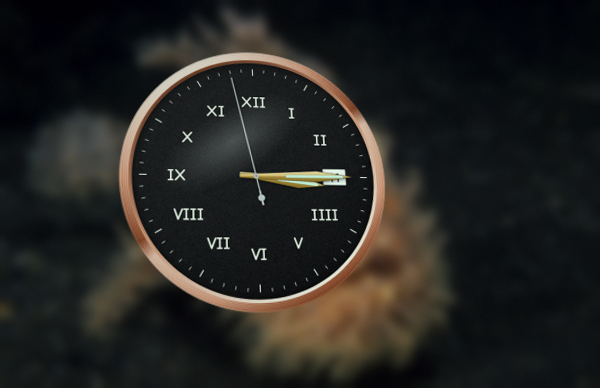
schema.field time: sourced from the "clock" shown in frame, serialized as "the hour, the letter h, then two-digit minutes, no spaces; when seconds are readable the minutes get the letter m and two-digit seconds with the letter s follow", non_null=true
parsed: 3h14m58s
